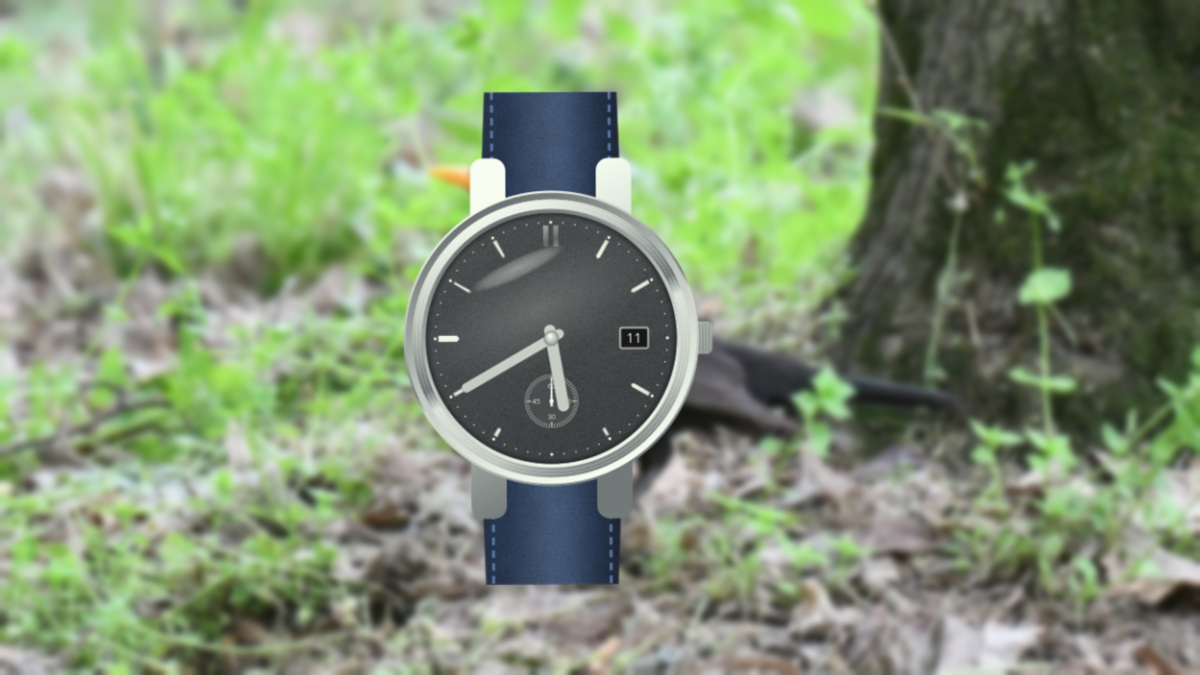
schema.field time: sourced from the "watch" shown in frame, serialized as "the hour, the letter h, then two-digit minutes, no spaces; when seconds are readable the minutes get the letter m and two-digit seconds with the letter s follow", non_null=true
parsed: 5h40
